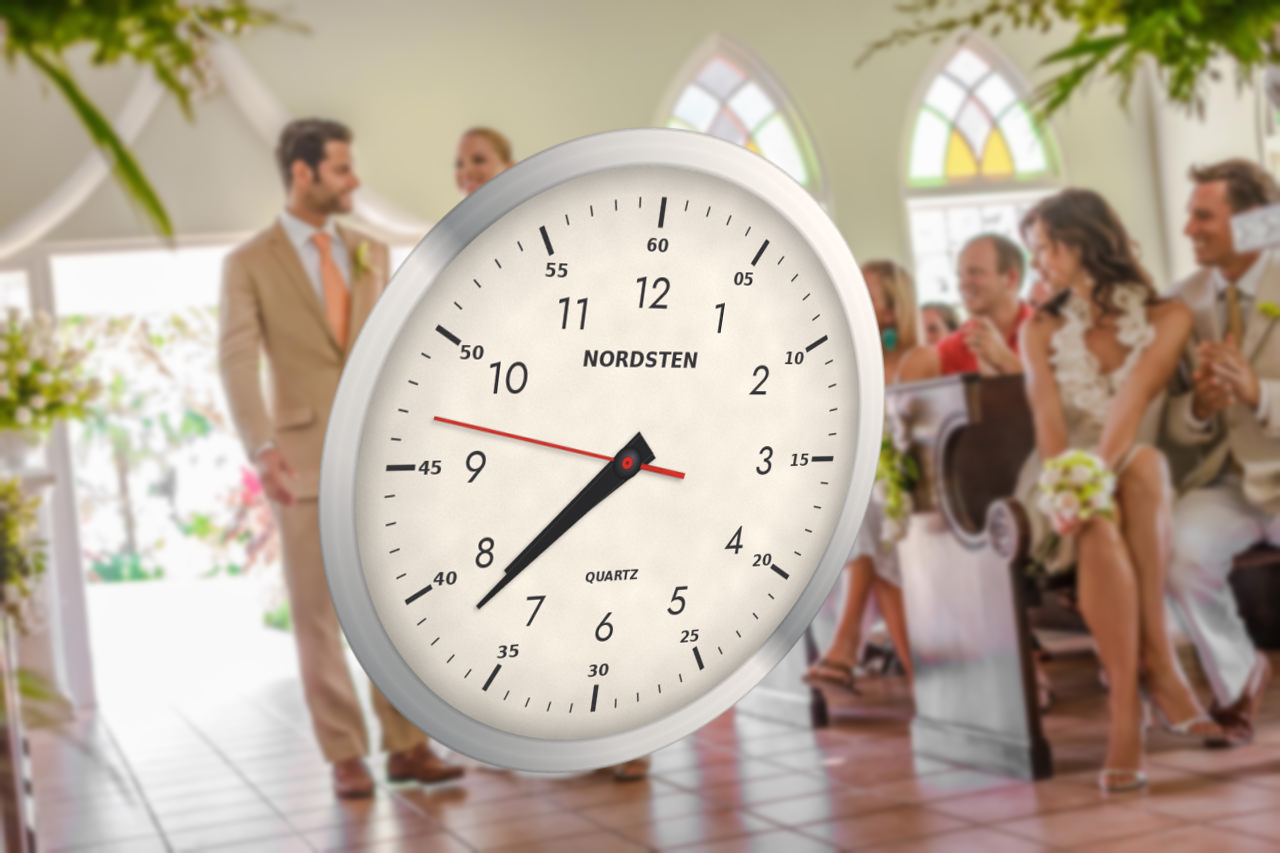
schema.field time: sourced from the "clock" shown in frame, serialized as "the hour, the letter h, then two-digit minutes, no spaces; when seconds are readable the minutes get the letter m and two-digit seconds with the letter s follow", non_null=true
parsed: 7h37m47s
